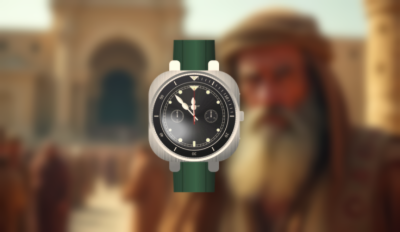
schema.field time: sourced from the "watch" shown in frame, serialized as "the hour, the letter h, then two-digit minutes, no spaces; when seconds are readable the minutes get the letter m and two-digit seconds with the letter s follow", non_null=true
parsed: 11h53
